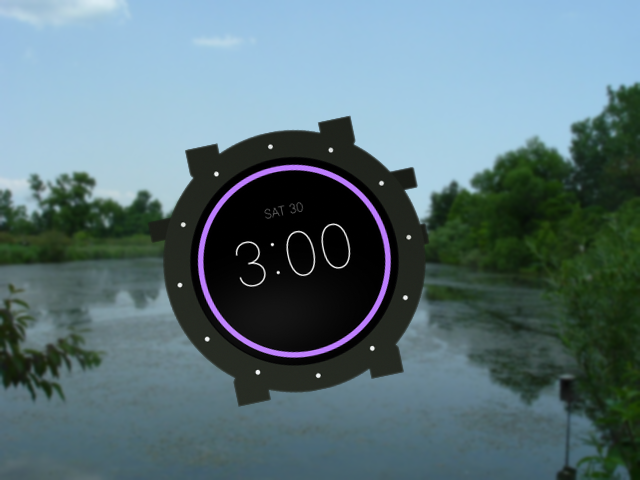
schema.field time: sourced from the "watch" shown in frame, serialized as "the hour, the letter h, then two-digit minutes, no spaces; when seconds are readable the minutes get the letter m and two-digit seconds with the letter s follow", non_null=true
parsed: 3h00
